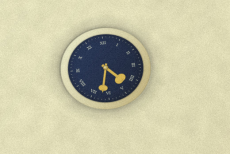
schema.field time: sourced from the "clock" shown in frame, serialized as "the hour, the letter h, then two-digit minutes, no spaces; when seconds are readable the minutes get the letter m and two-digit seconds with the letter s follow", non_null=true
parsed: 4h32
